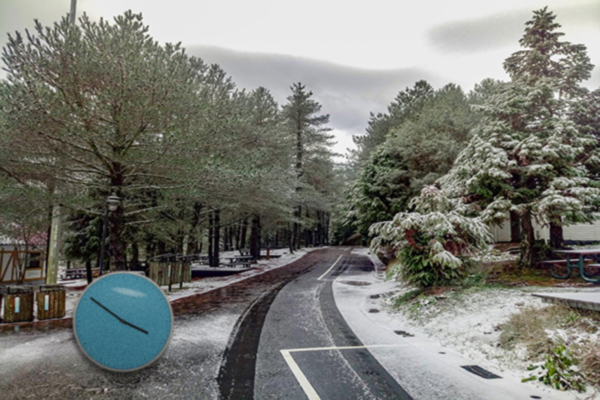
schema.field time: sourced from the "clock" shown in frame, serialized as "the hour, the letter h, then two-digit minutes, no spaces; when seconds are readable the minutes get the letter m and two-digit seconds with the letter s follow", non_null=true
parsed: 3h51
